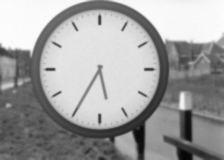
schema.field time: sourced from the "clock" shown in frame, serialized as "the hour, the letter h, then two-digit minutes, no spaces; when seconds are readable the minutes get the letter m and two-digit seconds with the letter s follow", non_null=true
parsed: 5h35
